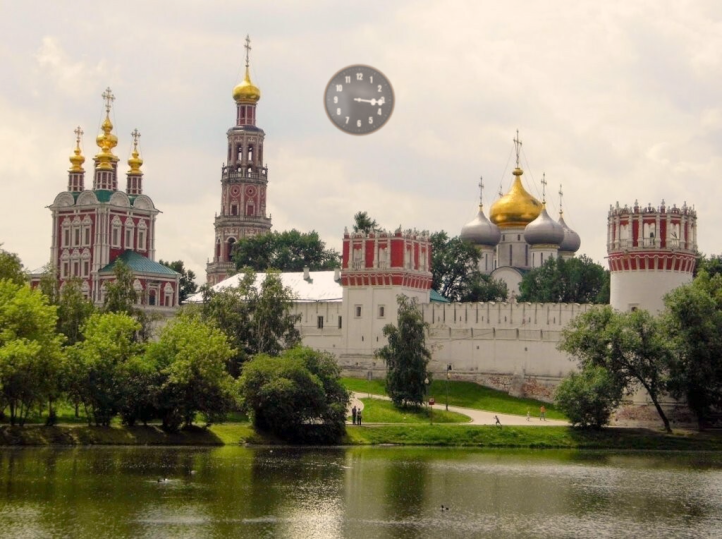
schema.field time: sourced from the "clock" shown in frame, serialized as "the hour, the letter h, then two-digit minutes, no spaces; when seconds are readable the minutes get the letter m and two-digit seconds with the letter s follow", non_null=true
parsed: 3h16
